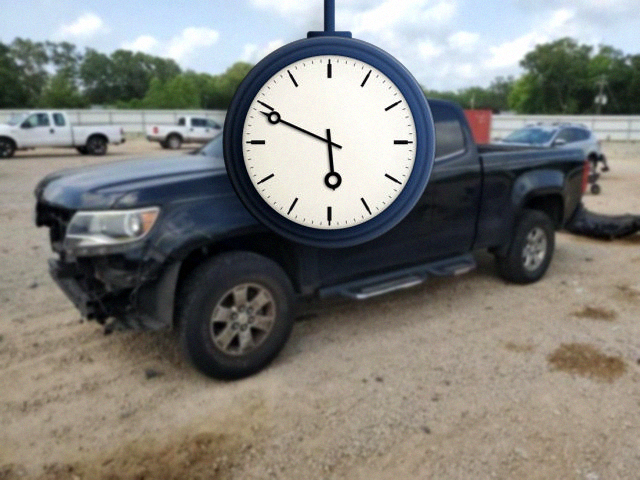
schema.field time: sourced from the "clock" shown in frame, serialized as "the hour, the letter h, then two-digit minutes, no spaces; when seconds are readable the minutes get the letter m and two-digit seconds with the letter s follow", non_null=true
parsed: 5h49
